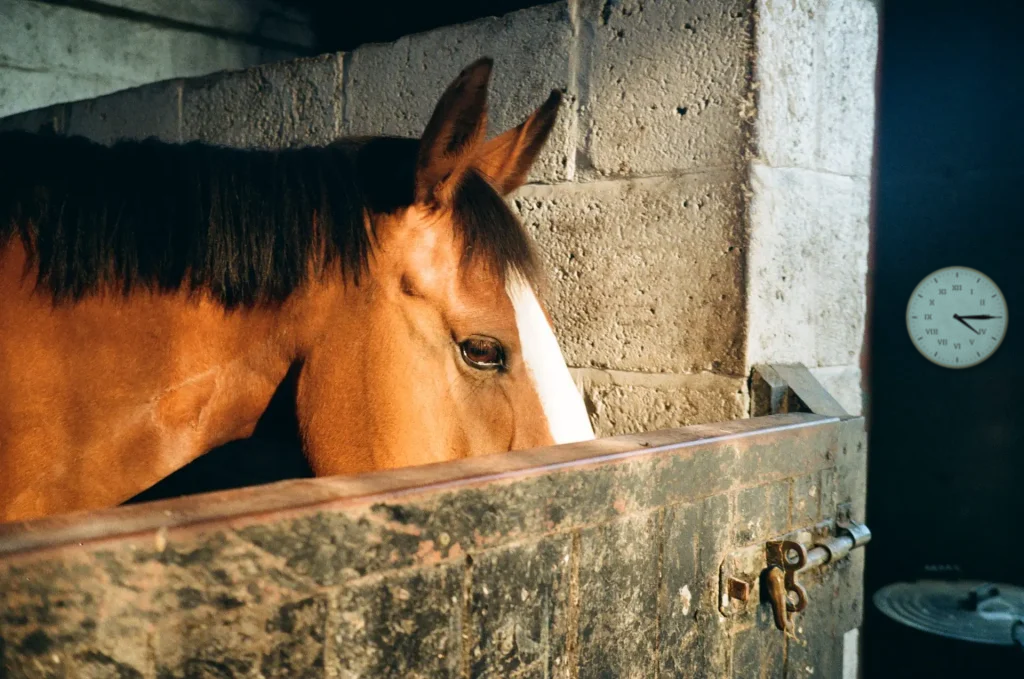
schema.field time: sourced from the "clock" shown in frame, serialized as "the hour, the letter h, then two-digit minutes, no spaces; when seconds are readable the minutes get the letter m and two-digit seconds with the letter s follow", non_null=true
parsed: 4h15
